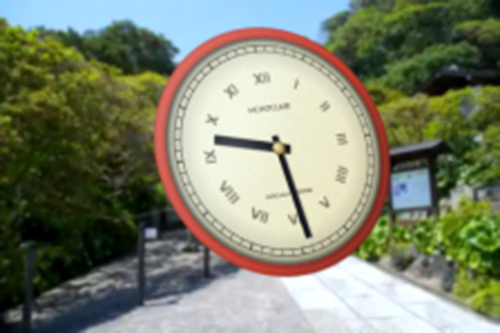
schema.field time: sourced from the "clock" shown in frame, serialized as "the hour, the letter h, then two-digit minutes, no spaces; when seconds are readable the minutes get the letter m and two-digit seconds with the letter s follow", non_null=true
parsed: 9h29
